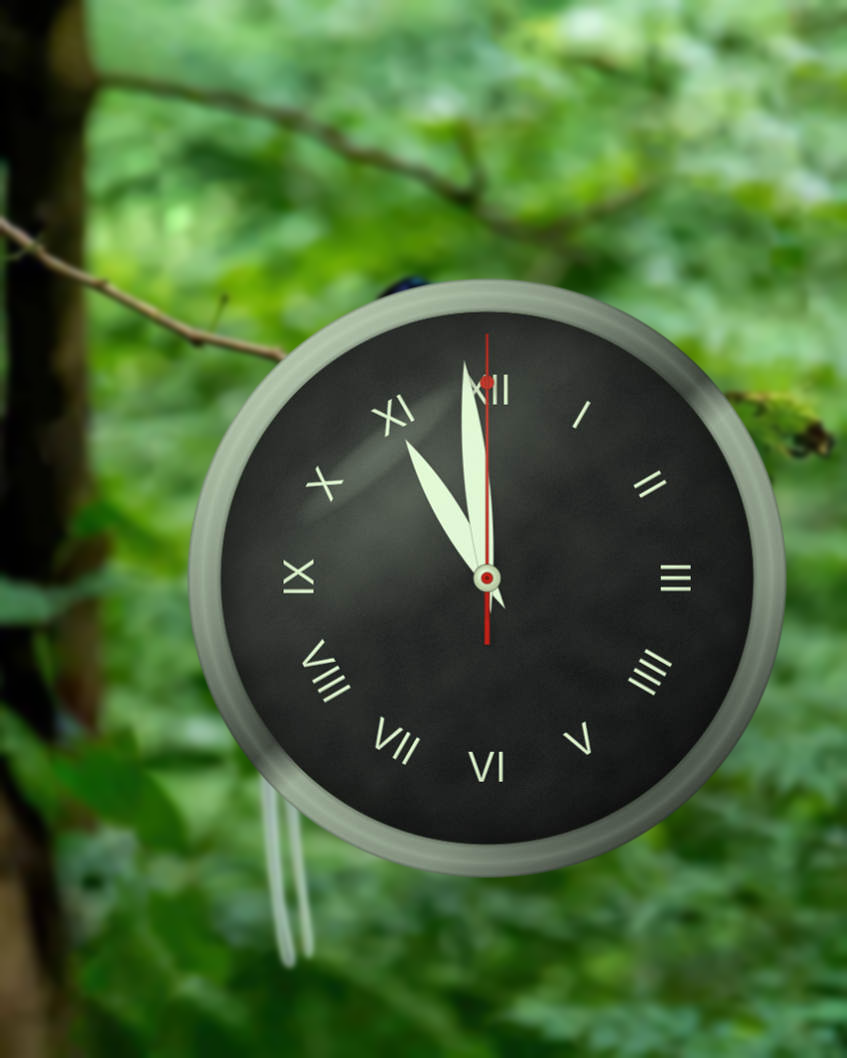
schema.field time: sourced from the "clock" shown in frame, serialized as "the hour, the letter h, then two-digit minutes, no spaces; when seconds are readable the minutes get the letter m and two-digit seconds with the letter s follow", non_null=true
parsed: 10h59m00s
